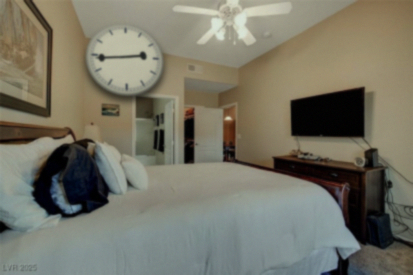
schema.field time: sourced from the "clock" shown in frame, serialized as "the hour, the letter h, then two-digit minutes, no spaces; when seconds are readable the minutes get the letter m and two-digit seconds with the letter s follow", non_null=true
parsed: 2h44
